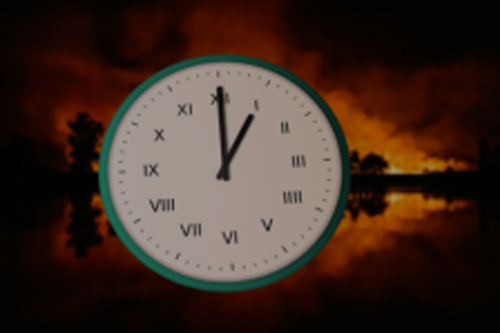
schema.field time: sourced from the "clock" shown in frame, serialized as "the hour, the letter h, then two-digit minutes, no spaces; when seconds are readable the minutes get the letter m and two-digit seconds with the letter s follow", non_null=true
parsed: 1h00
